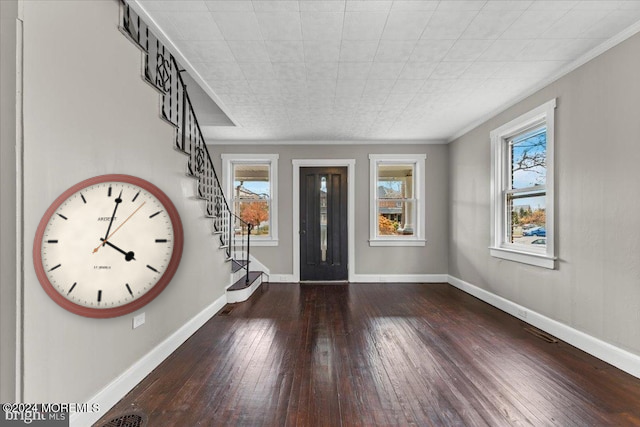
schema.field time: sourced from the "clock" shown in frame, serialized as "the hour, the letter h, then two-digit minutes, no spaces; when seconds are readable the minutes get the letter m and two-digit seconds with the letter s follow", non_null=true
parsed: 4h02m07s
